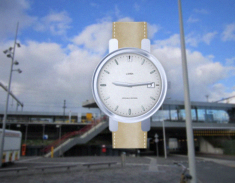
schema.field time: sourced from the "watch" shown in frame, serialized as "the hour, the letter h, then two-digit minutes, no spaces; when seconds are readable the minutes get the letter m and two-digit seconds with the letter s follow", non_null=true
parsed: 9h14
